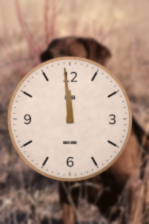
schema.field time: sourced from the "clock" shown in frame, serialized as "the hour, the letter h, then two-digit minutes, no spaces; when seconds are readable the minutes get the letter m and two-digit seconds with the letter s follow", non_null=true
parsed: 11h59
